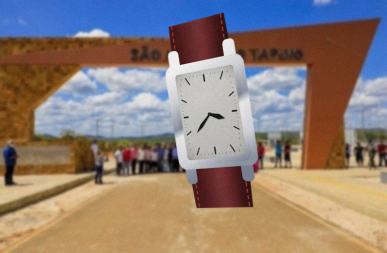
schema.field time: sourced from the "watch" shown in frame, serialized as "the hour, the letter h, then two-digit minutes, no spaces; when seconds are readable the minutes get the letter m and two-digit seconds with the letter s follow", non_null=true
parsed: 3h38
